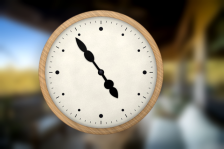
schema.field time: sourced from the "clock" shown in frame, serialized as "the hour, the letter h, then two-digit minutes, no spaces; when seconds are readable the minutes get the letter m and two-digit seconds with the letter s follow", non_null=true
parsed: 4h54
